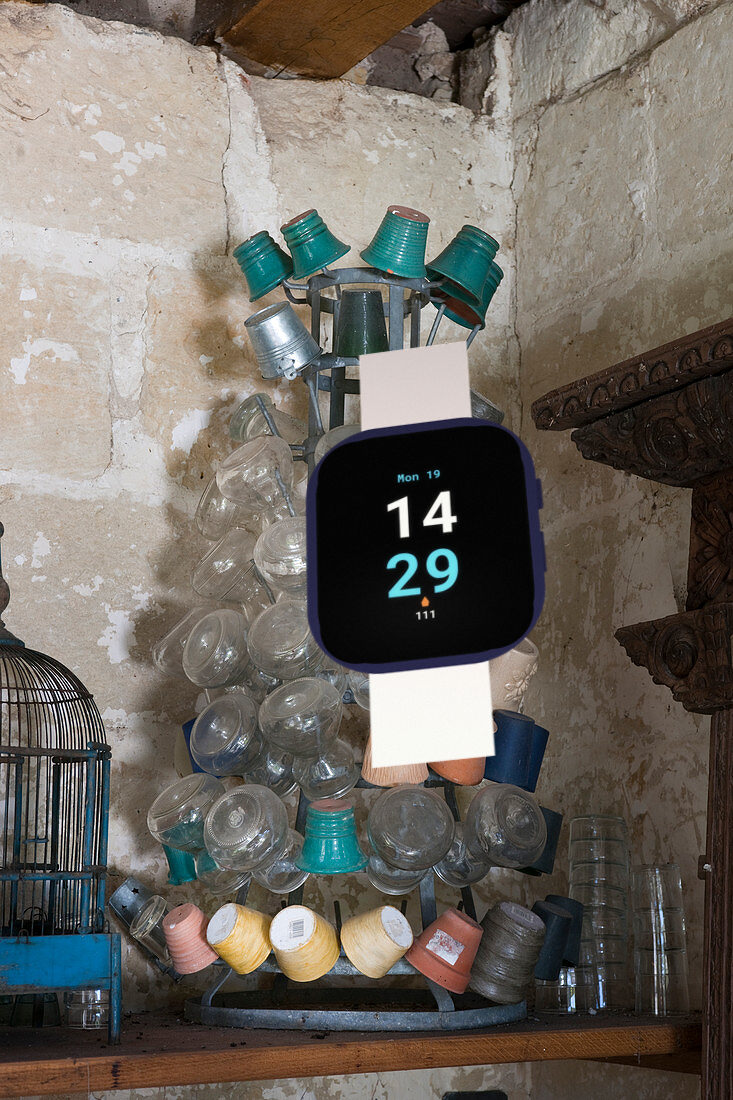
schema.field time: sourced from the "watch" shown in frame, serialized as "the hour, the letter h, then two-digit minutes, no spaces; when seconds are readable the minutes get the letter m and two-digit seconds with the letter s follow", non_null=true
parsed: 14h29
